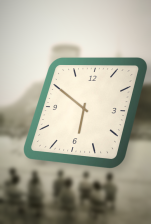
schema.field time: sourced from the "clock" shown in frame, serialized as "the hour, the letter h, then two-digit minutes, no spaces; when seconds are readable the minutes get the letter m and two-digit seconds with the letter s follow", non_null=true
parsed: 5h50
